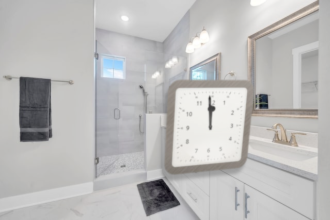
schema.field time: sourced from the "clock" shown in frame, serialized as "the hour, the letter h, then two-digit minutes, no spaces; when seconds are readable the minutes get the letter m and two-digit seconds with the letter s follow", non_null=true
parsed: 11h59
